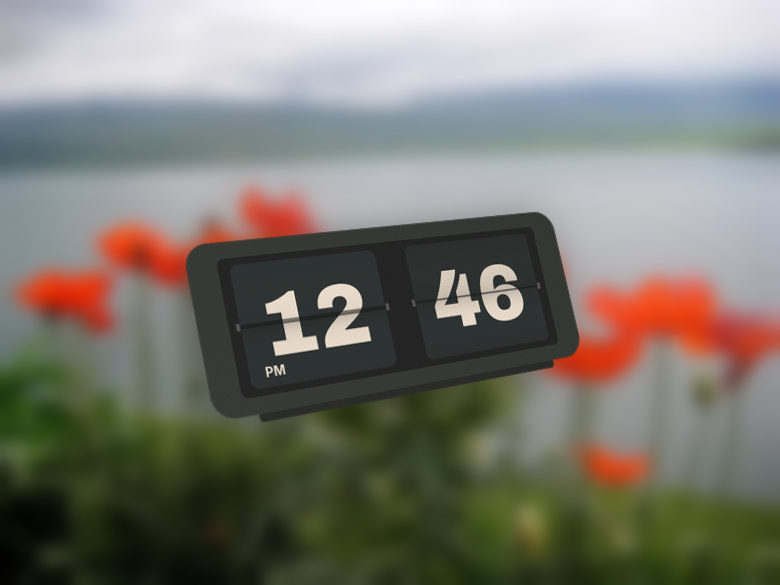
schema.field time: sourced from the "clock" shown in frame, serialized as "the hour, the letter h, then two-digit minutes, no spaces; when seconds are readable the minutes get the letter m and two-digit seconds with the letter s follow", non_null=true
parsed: 12h46
